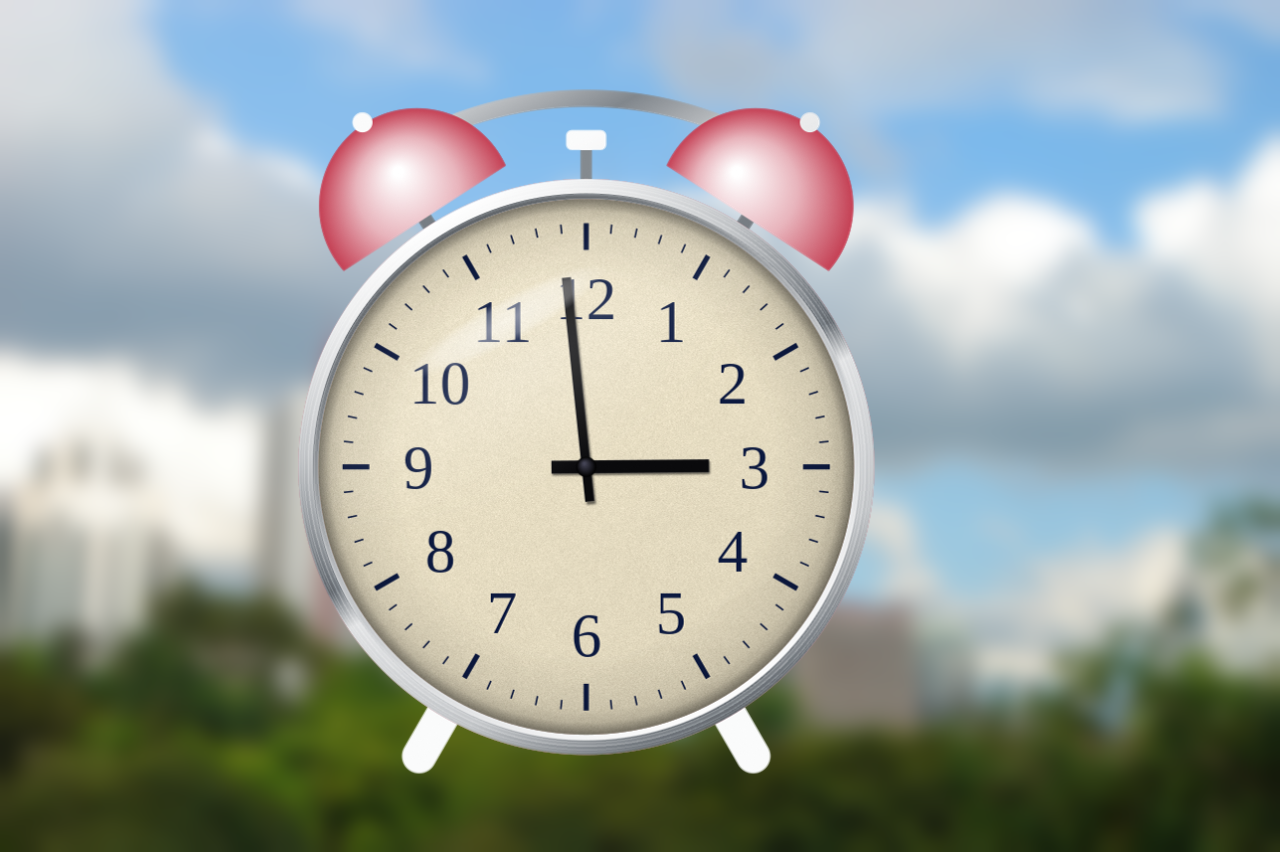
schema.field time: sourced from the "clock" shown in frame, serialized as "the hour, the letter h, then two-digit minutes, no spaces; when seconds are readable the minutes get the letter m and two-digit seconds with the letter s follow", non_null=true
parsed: 2h59
